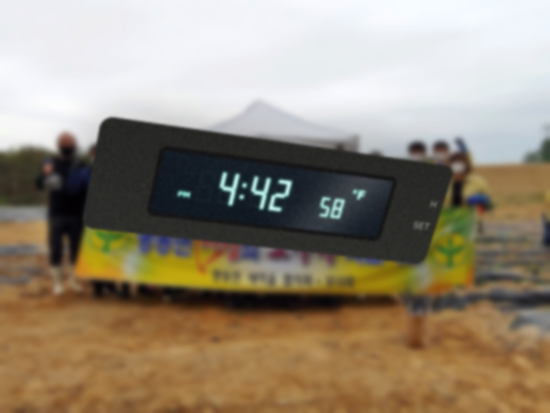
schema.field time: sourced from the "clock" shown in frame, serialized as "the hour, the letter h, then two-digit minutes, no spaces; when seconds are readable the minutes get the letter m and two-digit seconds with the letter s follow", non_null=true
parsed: 4h42
